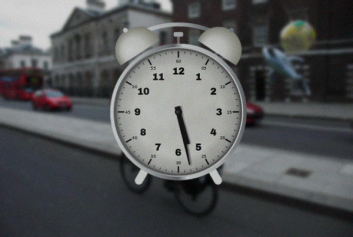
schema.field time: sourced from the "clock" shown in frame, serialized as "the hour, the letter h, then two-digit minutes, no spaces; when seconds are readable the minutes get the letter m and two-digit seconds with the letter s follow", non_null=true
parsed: 5h28
